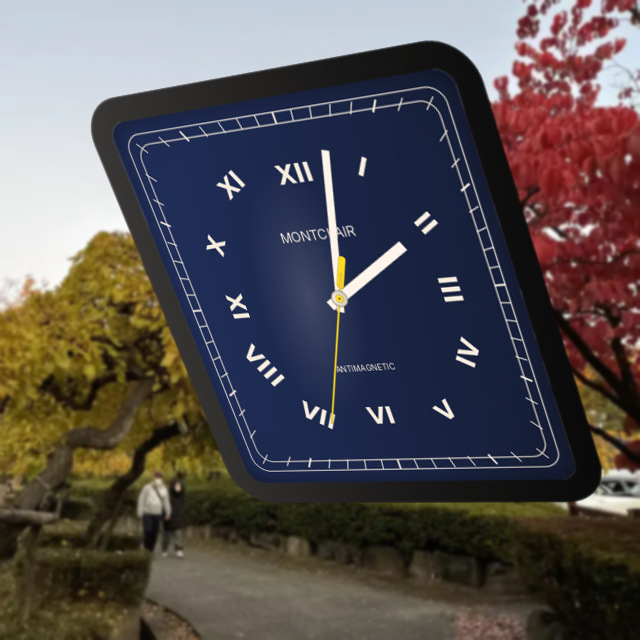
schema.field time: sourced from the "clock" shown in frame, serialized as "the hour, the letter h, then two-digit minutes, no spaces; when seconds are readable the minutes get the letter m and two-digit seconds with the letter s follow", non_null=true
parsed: 2h02m34s
